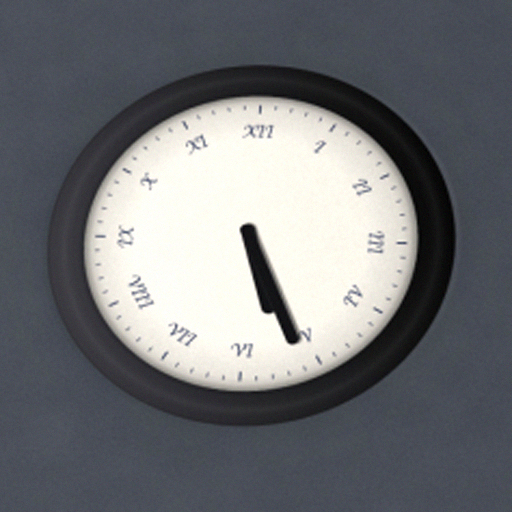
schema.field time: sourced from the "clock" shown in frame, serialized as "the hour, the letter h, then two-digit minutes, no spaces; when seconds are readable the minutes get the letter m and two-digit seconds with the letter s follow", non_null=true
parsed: 5h26
